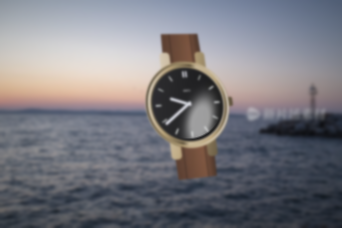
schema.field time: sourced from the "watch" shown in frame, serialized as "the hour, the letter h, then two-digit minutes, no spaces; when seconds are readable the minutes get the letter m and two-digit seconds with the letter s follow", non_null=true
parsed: 9h39
